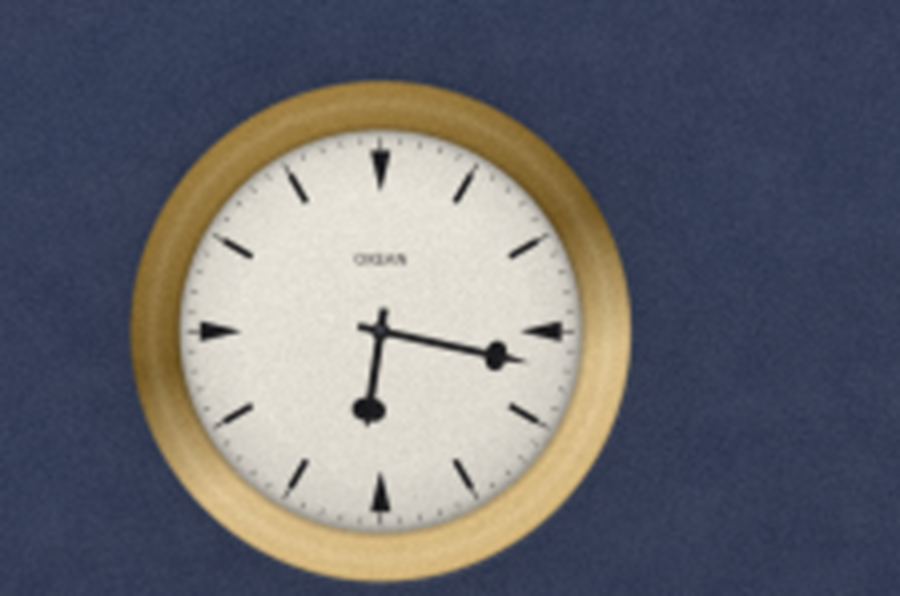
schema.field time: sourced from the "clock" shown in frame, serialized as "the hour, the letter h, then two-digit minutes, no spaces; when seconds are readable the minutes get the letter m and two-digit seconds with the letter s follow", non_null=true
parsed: 6h17
